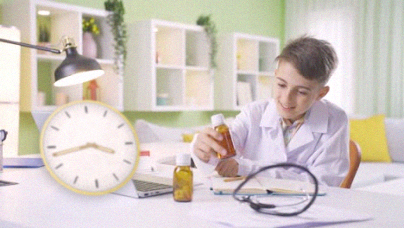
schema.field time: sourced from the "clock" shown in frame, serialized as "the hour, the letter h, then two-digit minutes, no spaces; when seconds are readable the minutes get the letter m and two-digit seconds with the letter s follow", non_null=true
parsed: 3h43
